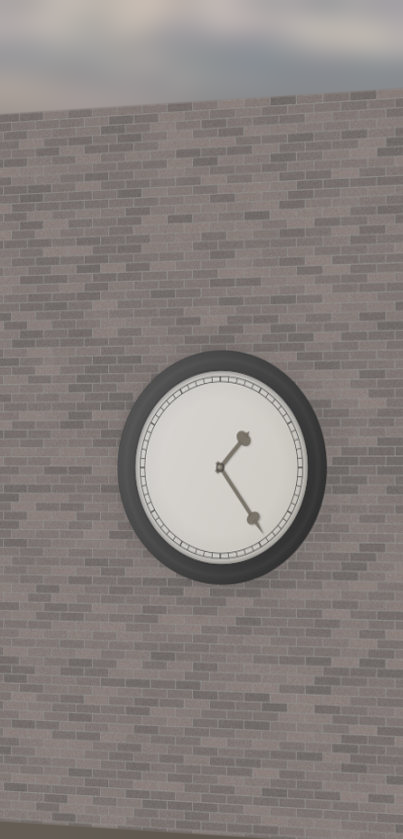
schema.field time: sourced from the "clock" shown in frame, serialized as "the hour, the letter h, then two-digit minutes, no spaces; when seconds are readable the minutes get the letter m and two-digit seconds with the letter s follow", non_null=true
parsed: 1h24
